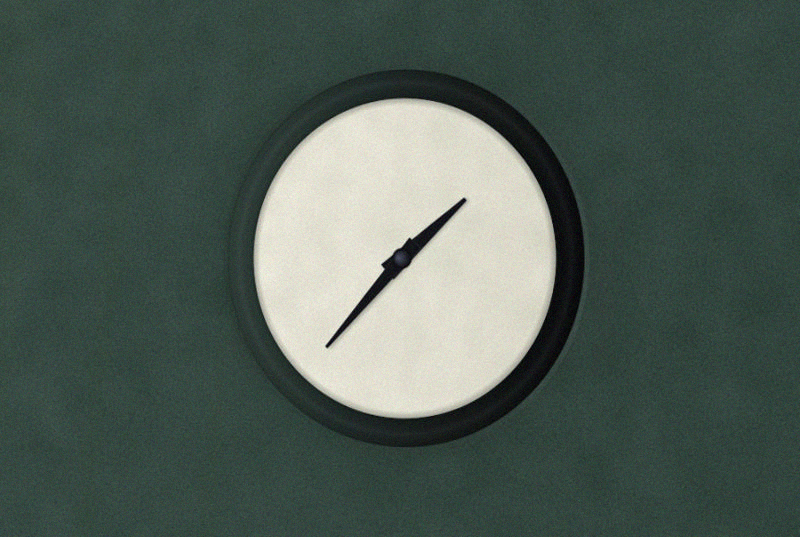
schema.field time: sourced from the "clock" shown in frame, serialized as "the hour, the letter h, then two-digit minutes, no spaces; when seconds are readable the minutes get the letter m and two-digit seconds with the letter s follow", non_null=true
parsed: 1h37
